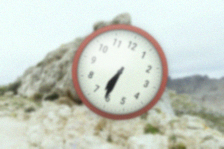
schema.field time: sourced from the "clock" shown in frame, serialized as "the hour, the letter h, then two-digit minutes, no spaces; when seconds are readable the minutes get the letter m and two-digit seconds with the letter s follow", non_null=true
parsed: 6h31
